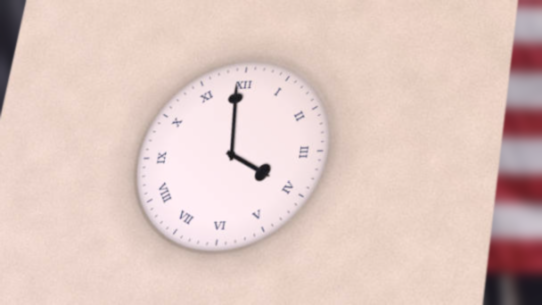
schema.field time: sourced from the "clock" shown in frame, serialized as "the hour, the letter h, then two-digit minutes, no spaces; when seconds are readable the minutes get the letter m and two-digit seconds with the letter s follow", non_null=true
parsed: 3h59
